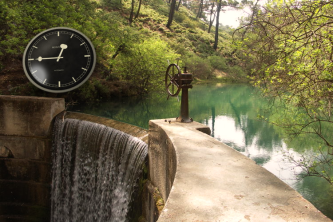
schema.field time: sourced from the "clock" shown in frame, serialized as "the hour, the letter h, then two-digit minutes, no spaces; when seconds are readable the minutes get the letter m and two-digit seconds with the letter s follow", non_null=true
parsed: 12h45
